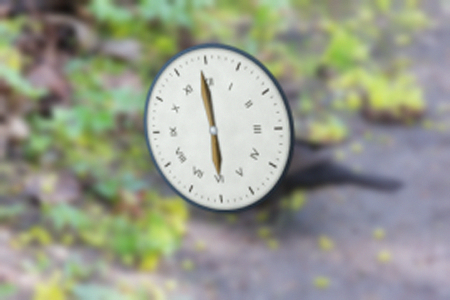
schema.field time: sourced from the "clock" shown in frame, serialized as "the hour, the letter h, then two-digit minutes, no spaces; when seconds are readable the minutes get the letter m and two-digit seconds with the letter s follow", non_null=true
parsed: 5h59
